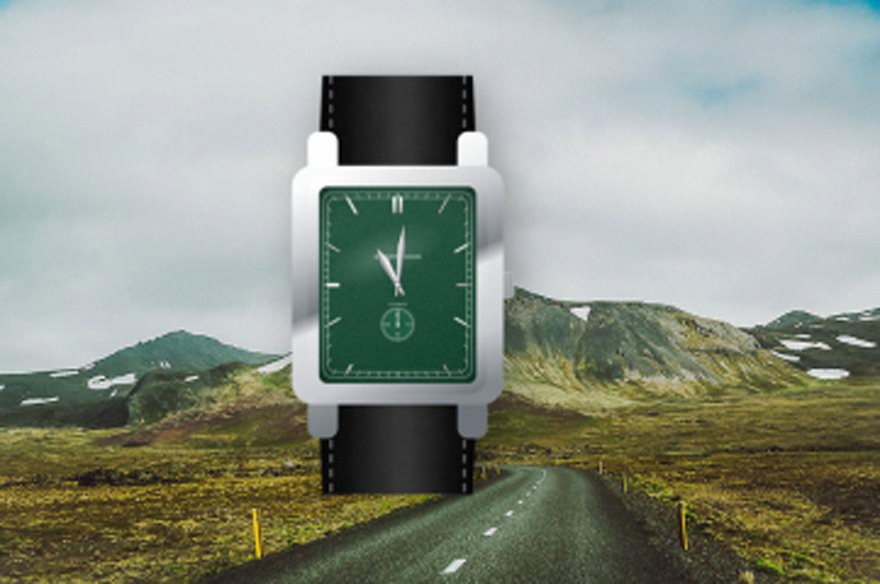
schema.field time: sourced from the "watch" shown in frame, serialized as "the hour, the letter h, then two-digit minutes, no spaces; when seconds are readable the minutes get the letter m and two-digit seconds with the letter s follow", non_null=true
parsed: 11h01
